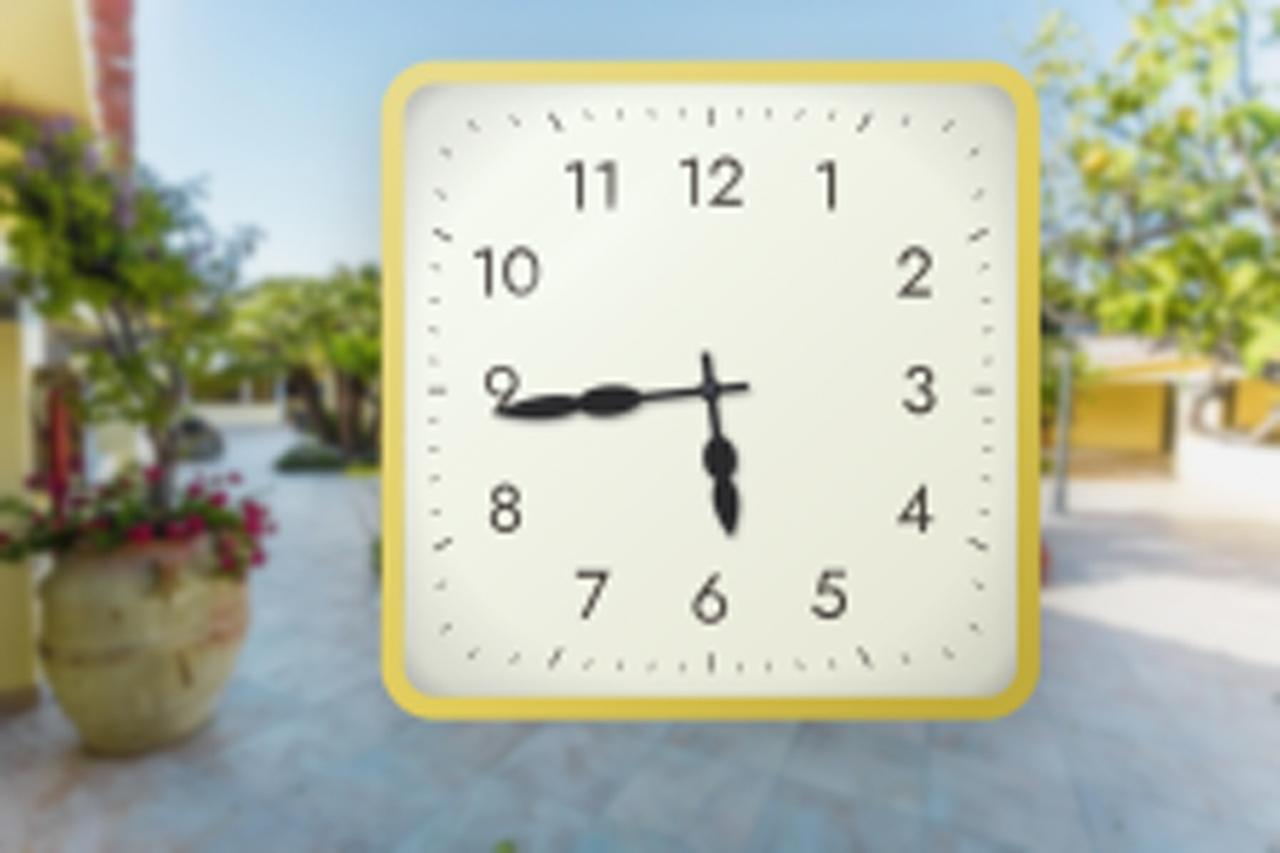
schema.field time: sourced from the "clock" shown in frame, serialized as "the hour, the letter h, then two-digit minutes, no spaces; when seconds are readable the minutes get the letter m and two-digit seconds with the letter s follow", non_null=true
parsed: 5h44
